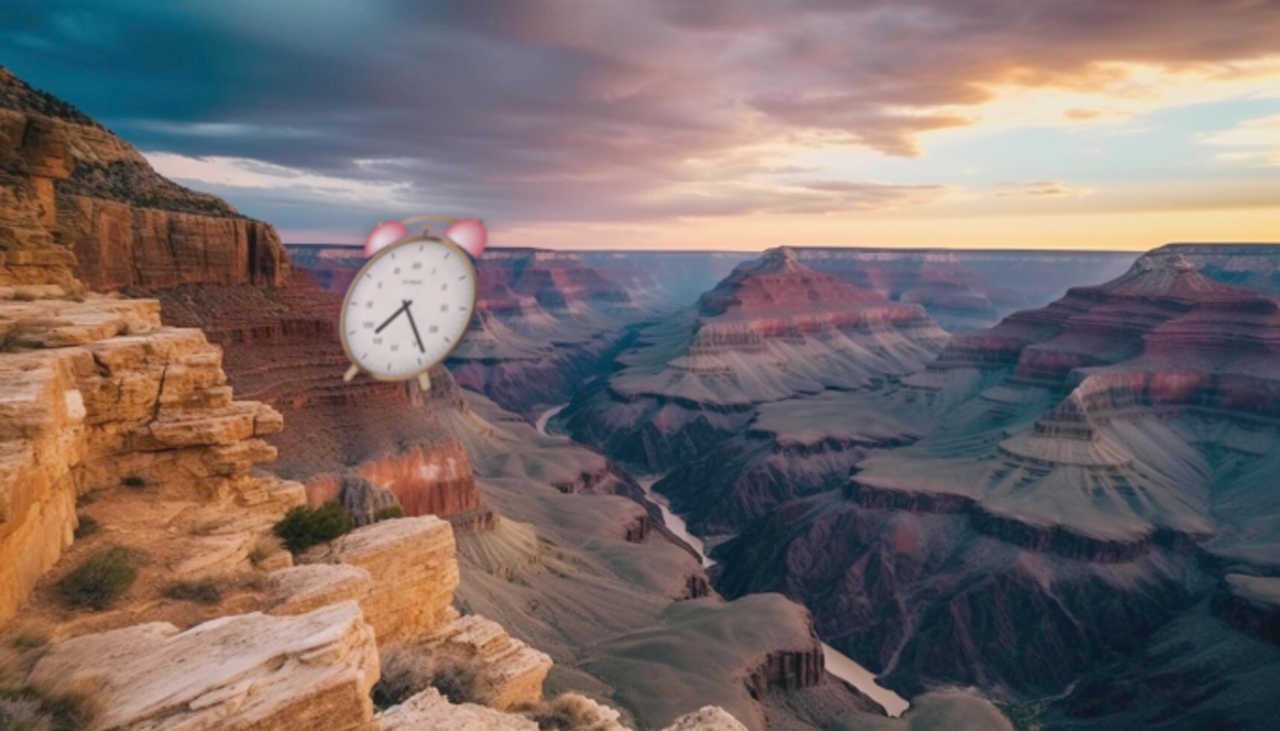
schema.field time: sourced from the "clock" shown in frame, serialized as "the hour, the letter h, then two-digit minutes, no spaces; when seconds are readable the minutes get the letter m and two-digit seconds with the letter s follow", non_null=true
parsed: 7h24
